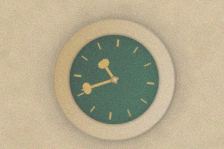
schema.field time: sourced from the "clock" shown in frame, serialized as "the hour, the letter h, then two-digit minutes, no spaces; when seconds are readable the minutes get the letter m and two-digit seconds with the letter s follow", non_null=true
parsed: 10h41
